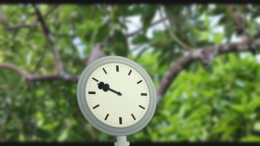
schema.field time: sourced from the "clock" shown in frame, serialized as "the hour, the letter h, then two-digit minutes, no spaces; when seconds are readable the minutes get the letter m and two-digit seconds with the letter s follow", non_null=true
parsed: 9h49
